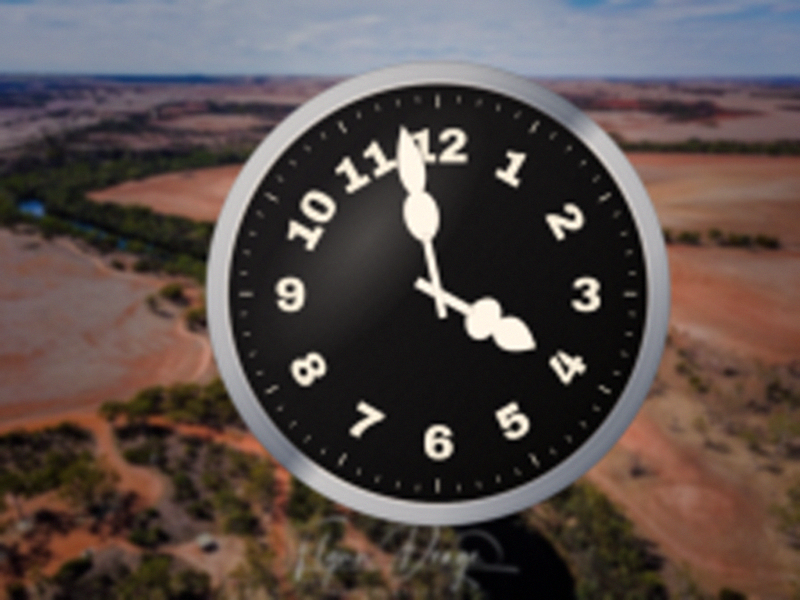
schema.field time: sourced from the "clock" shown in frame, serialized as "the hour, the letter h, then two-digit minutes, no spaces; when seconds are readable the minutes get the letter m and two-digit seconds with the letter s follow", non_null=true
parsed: 3h58
